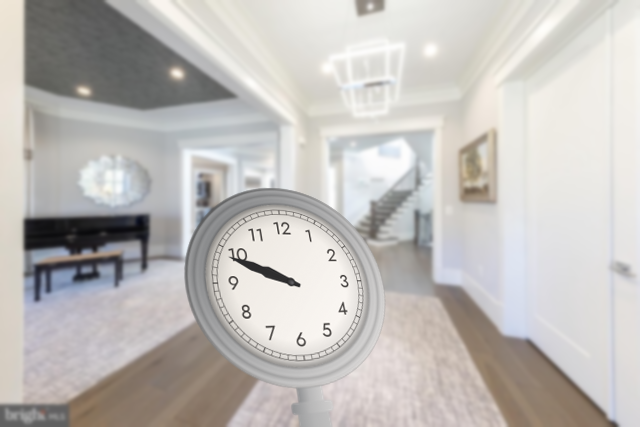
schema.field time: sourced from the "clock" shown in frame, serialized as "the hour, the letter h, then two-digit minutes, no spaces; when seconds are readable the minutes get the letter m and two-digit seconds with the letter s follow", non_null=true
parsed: 9h49
